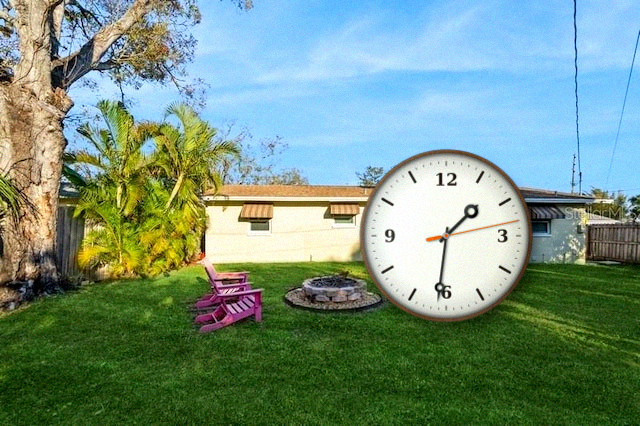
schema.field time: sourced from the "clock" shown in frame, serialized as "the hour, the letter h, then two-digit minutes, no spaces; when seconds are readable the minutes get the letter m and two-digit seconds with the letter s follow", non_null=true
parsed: 1h31m13s
